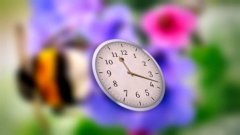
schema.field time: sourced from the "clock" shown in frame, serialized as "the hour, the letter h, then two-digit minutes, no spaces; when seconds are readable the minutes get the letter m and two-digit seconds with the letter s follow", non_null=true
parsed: 11h18
